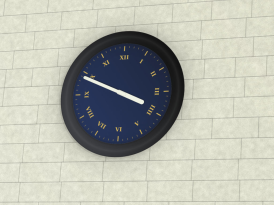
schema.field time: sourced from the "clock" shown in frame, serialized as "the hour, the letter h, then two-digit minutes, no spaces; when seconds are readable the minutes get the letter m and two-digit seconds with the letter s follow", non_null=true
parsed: 3h49
